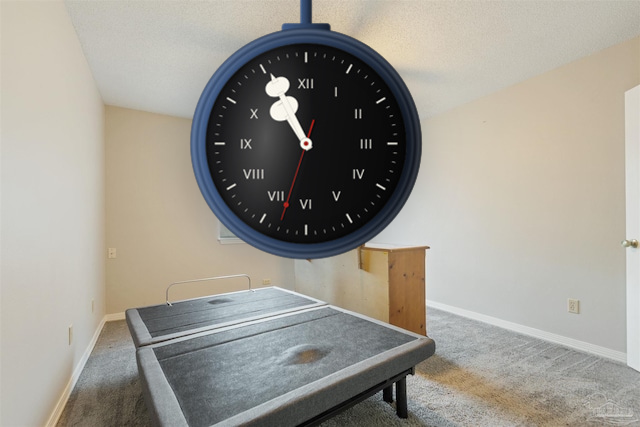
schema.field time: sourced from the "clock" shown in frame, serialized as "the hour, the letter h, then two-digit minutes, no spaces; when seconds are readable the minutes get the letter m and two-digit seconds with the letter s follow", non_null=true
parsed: 10h55m33s
